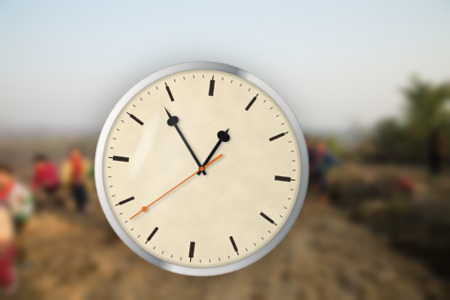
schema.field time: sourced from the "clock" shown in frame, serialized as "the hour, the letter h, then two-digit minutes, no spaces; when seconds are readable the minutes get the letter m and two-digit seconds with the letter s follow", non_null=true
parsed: 12h53m38s
